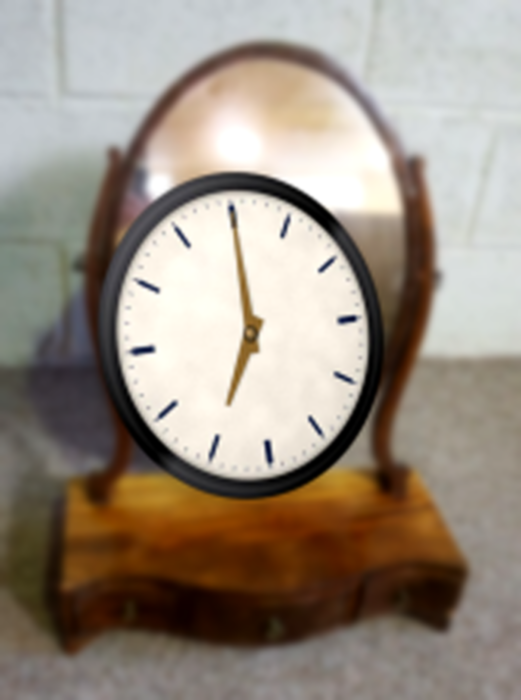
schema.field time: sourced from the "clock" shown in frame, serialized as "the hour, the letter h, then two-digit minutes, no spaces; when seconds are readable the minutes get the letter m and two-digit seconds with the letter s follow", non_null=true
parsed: 7h00
